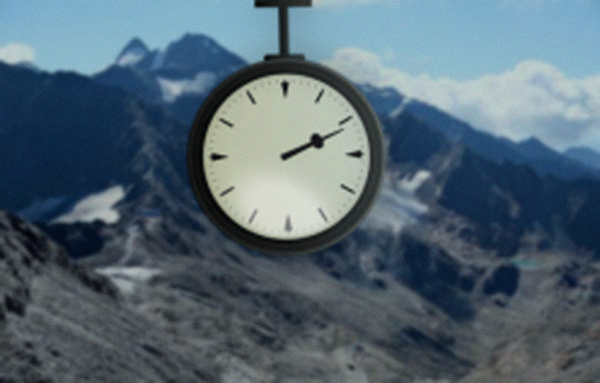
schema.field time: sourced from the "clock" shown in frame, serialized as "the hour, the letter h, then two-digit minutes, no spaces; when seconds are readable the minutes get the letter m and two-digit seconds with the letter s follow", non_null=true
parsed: 2h11
